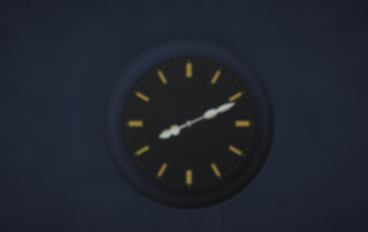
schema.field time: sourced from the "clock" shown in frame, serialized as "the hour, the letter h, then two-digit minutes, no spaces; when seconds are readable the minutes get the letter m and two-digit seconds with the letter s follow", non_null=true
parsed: 8h11
